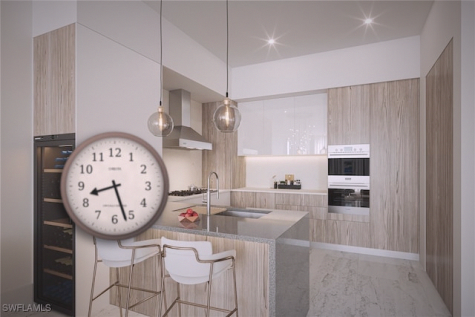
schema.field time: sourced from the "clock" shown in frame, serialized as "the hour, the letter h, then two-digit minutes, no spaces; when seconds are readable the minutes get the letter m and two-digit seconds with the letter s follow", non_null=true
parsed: 8h27
